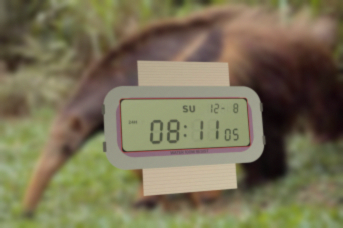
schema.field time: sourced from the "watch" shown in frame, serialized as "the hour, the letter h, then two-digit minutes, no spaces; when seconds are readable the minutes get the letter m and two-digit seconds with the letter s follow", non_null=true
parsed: 8h11m05s
